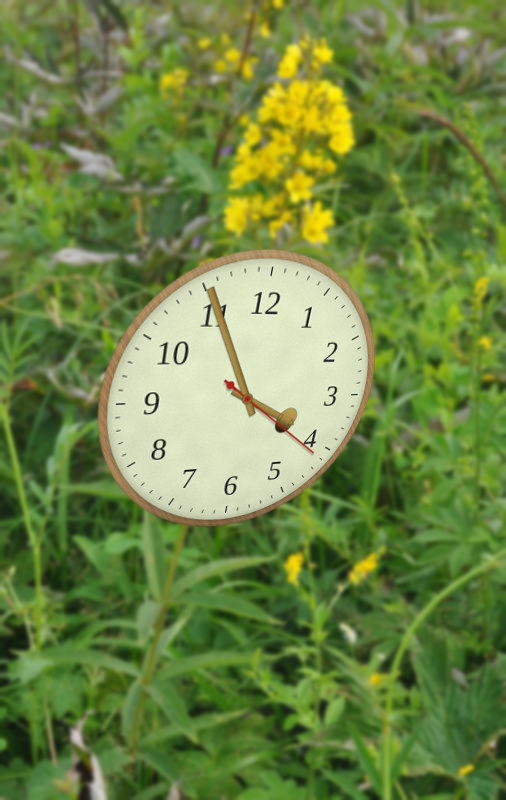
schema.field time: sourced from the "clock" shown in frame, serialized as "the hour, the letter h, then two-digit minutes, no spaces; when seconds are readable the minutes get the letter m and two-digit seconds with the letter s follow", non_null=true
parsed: 3h55m21s
